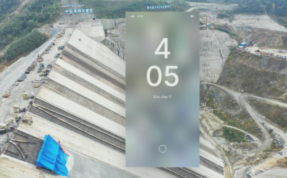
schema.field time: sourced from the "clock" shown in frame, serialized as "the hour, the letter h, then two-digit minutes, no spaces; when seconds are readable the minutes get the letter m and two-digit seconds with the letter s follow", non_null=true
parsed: 4h05
